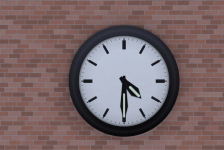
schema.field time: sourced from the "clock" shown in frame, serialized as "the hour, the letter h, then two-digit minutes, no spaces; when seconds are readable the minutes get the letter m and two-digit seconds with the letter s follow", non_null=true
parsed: 4h30
